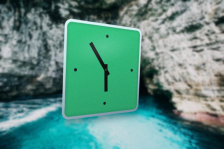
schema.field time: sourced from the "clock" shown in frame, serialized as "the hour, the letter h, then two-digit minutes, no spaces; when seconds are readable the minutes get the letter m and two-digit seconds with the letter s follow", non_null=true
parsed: 5h54
